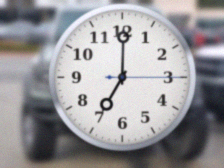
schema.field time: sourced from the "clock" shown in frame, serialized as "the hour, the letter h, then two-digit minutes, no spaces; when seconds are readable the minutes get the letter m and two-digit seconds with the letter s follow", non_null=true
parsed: 7h00m15s
